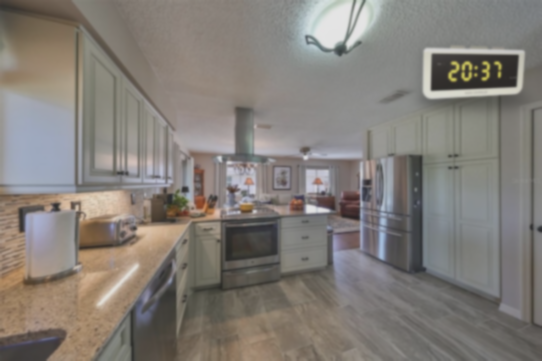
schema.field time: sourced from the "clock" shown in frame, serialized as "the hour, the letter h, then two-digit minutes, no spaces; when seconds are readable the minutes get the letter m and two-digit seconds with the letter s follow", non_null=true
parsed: 20h37
